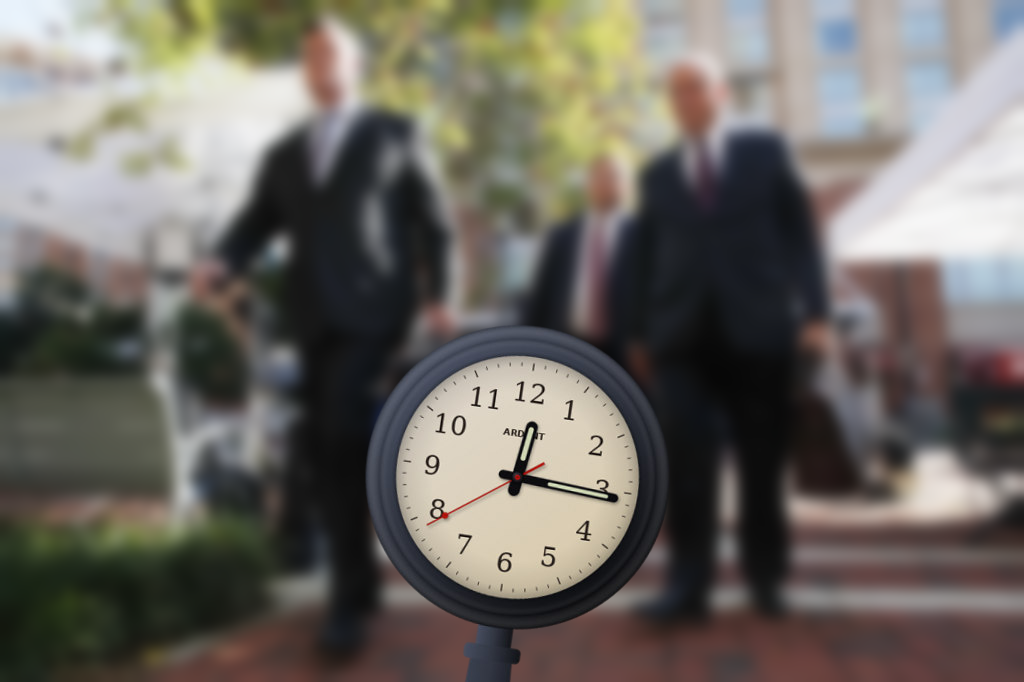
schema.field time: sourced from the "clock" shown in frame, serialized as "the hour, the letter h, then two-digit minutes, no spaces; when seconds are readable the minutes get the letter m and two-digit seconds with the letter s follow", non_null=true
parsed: 12h15m39s
